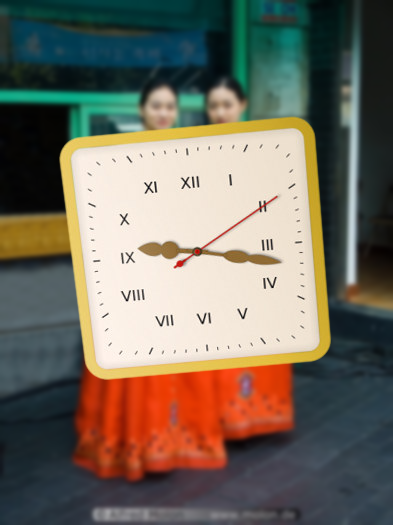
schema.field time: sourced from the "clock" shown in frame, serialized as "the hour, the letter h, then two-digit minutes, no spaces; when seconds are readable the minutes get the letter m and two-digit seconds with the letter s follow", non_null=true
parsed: 9h17m10s
